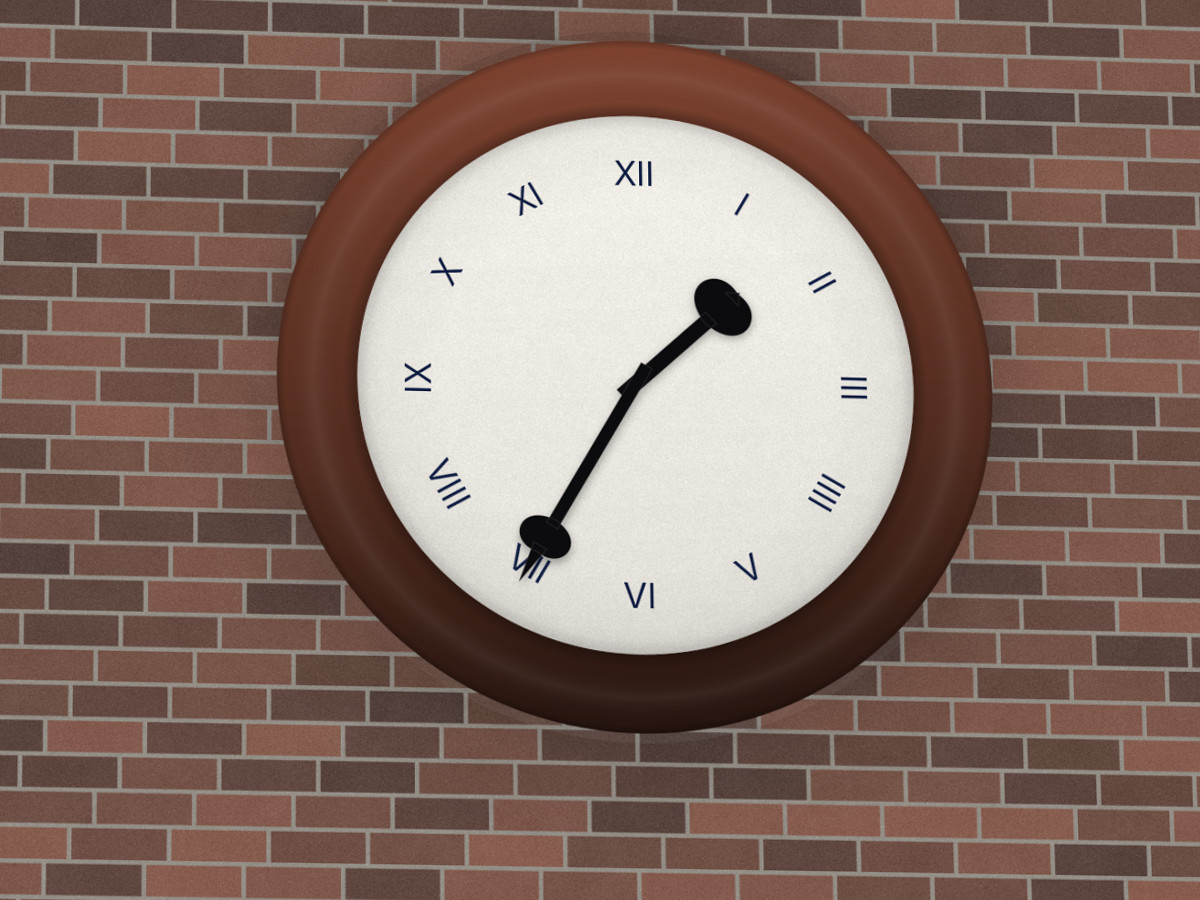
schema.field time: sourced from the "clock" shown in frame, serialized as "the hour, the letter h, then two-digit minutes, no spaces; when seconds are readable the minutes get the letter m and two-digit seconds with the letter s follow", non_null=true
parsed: 1h35
